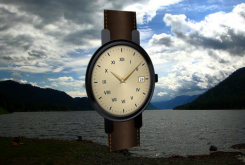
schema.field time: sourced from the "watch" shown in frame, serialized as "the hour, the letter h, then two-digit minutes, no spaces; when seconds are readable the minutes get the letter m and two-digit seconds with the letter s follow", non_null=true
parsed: 10h09
